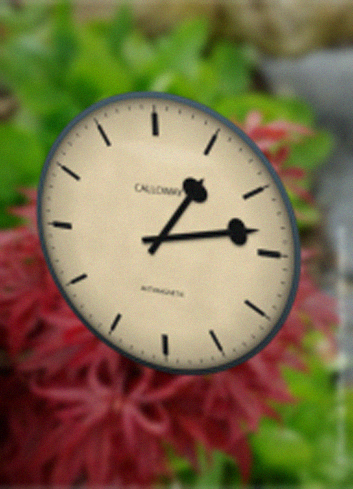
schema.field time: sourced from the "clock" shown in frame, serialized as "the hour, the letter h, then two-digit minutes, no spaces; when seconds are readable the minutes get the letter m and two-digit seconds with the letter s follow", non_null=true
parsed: 1h13
